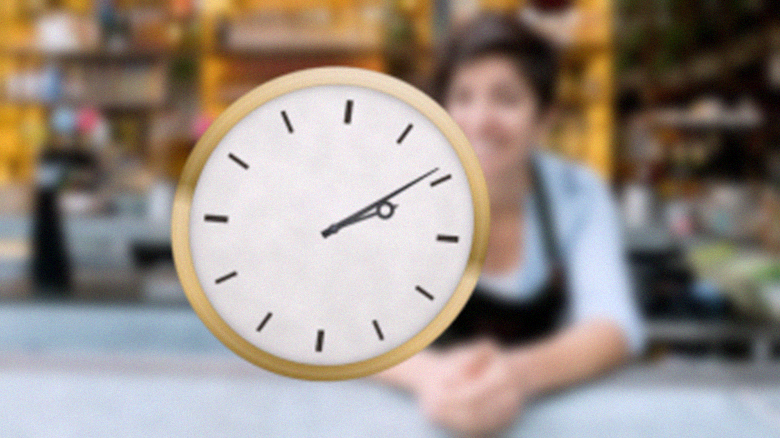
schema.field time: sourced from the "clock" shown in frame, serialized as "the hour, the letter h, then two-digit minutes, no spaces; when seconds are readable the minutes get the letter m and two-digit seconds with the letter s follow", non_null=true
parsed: 2h09
